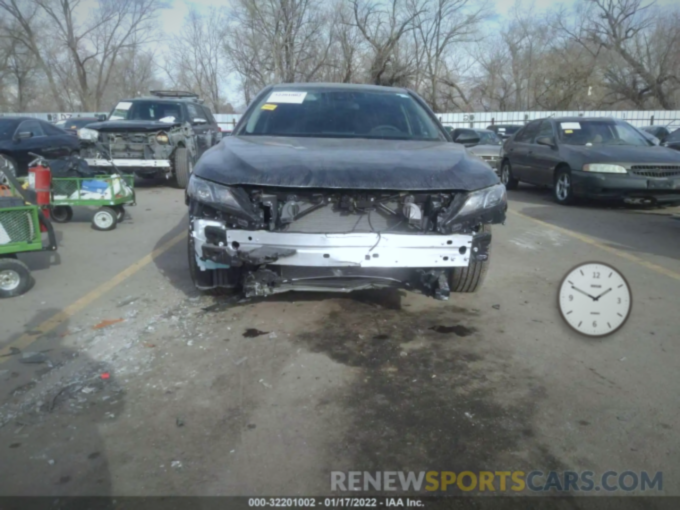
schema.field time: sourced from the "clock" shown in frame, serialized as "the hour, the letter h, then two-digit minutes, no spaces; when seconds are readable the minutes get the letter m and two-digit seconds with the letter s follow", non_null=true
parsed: 1h49
